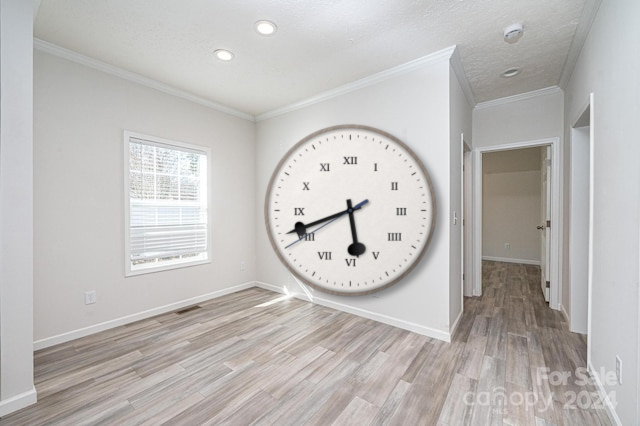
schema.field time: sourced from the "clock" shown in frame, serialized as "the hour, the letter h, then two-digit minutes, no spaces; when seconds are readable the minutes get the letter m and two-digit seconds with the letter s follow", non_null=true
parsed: 5h41m40s
